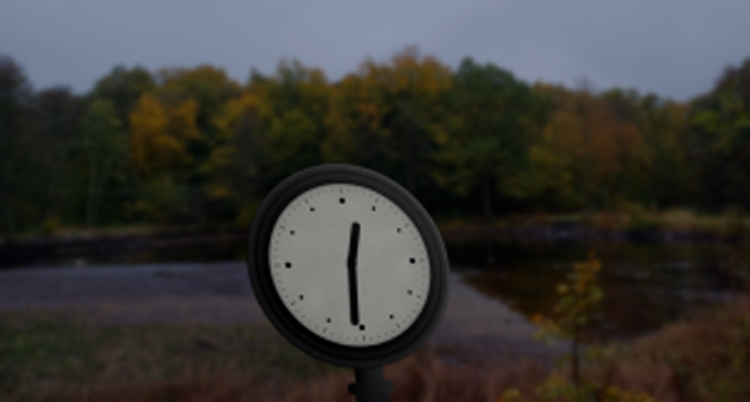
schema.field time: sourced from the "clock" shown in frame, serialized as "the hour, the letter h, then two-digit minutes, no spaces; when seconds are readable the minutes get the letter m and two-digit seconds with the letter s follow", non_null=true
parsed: 12h31
